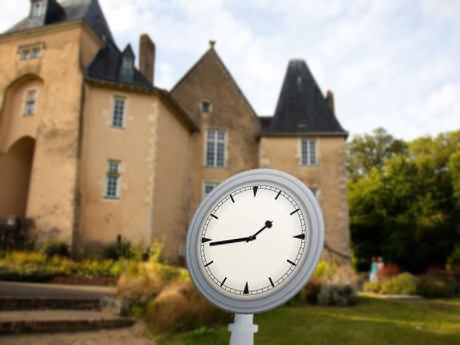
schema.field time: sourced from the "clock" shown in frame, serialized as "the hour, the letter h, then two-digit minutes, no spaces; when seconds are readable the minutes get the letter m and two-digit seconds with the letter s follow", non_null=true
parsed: 1h44
